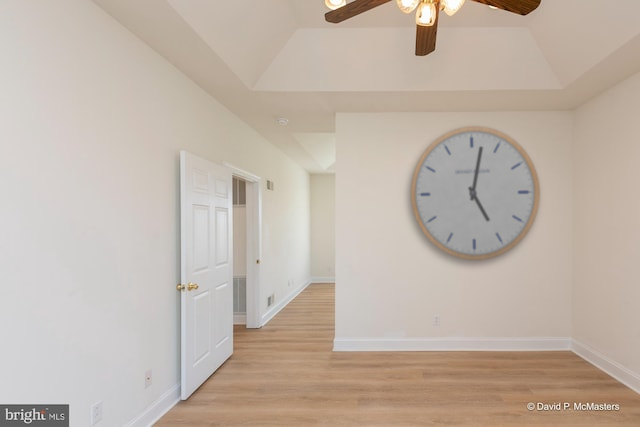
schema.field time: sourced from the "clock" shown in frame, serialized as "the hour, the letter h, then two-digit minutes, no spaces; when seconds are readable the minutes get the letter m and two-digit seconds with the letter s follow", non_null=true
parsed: 5h02
